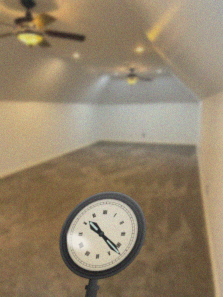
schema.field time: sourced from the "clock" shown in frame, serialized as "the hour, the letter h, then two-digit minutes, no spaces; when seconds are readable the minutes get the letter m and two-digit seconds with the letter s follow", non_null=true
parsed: 10h22
